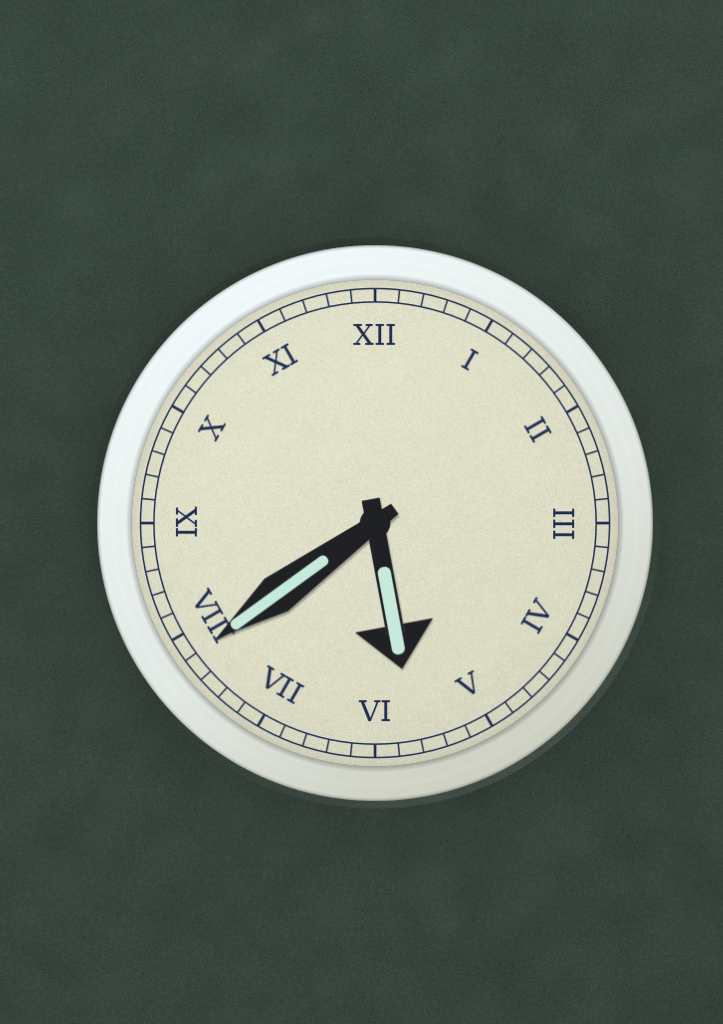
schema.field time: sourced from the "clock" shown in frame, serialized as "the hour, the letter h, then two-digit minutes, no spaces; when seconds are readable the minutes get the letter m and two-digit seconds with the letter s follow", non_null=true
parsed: 5h39
